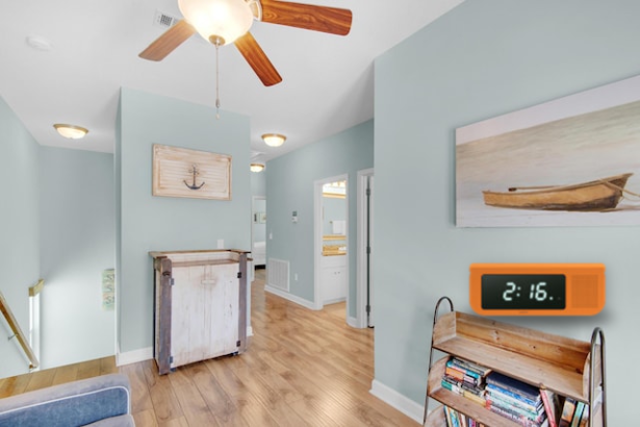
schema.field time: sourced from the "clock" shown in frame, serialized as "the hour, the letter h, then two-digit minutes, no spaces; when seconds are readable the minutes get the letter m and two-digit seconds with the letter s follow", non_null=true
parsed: 2h16
